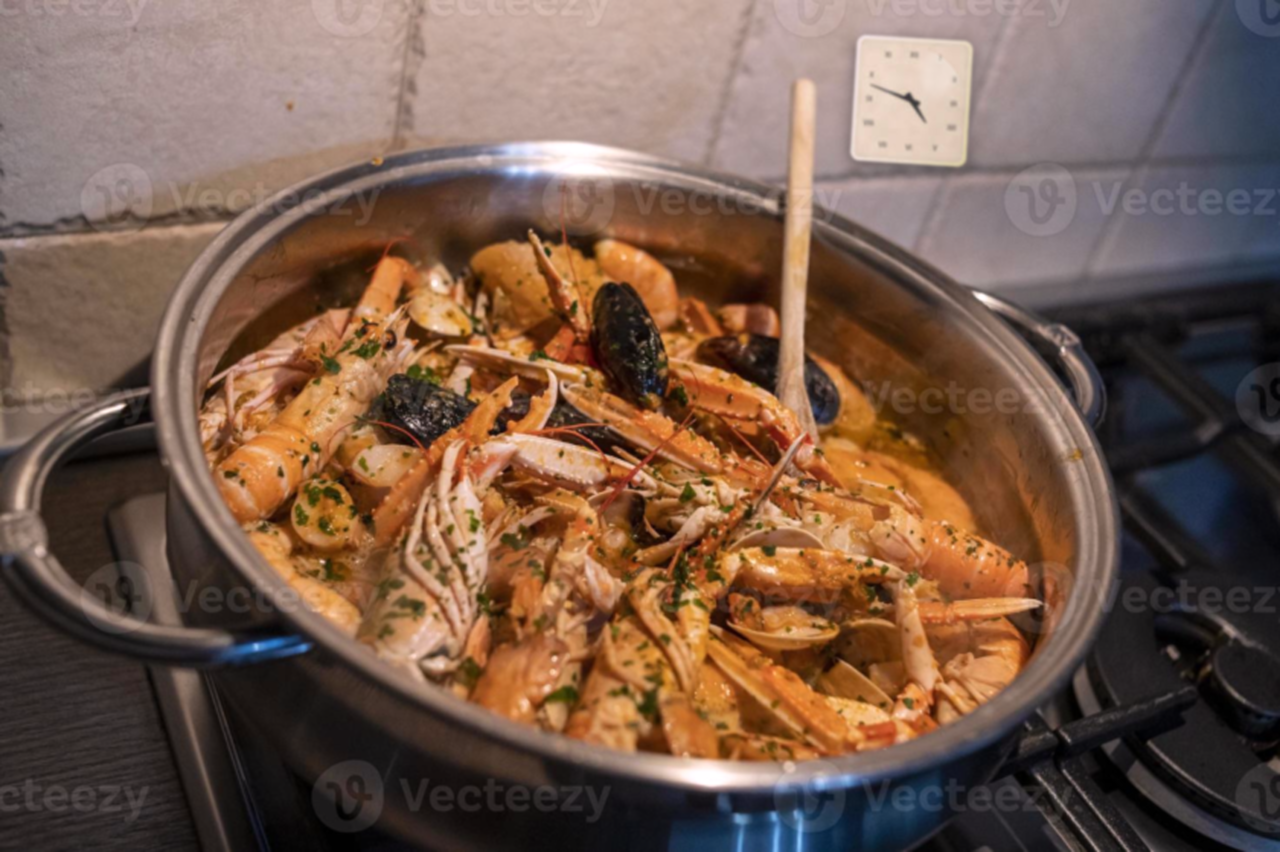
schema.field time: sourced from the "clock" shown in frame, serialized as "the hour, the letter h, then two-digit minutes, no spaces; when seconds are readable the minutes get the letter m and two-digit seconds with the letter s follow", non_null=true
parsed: 4h48
